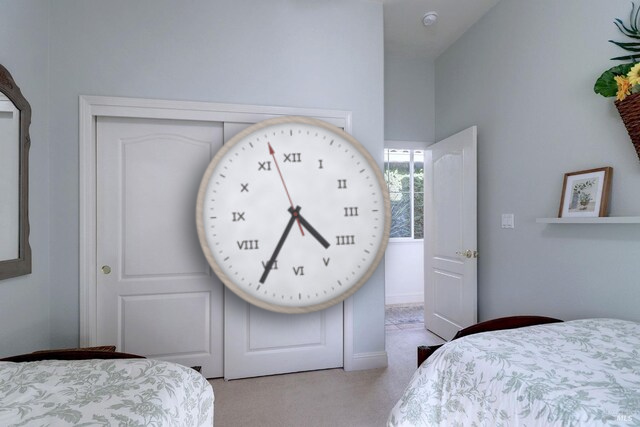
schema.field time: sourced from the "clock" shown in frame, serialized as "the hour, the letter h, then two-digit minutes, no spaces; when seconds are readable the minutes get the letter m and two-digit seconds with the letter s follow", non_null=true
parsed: 4h34m57s
